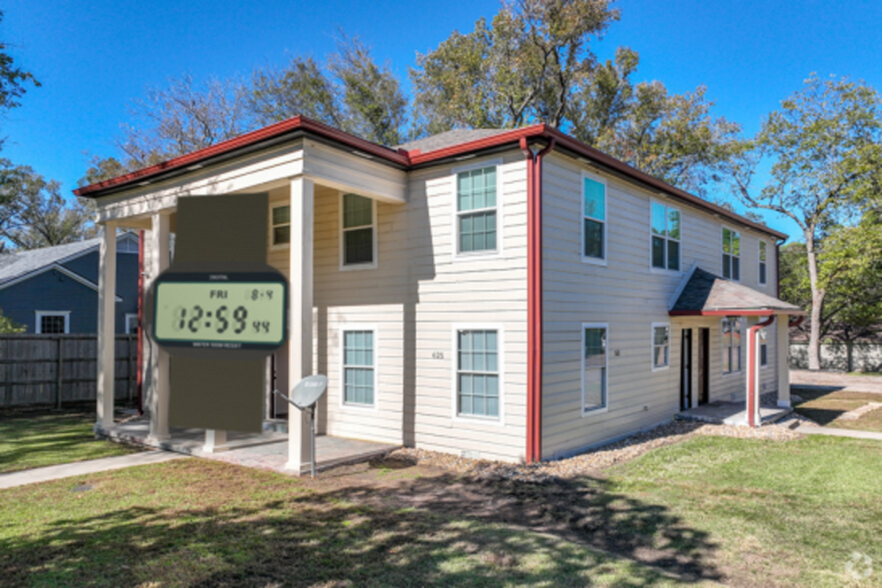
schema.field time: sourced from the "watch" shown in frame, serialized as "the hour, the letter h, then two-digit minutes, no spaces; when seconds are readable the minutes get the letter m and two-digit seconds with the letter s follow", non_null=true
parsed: 12h59m44s
